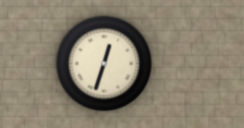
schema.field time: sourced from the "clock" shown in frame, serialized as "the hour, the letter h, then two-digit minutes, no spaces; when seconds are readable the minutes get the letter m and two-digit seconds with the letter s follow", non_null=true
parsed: 12h33
